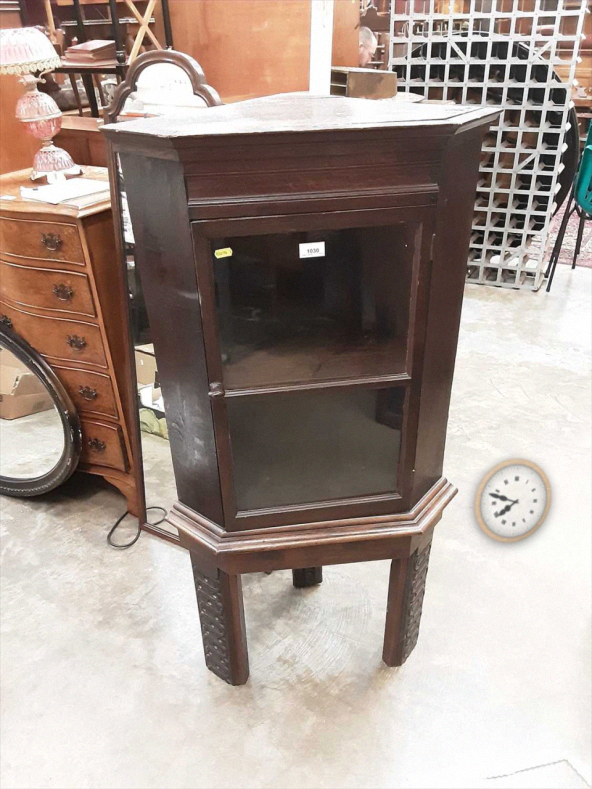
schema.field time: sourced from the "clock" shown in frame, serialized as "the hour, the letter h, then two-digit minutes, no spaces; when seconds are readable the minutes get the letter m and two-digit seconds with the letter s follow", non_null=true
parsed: 7h48
